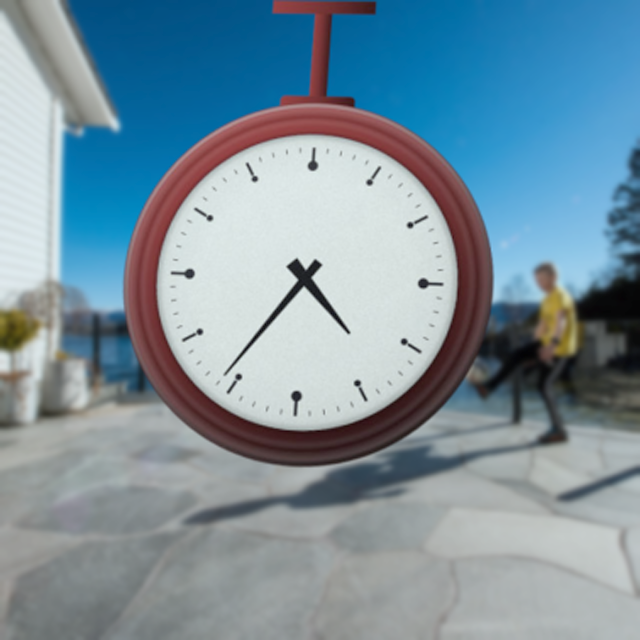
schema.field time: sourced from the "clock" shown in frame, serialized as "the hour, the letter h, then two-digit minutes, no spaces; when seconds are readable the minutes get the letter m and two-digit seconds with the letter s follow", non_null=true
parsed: 4h36
